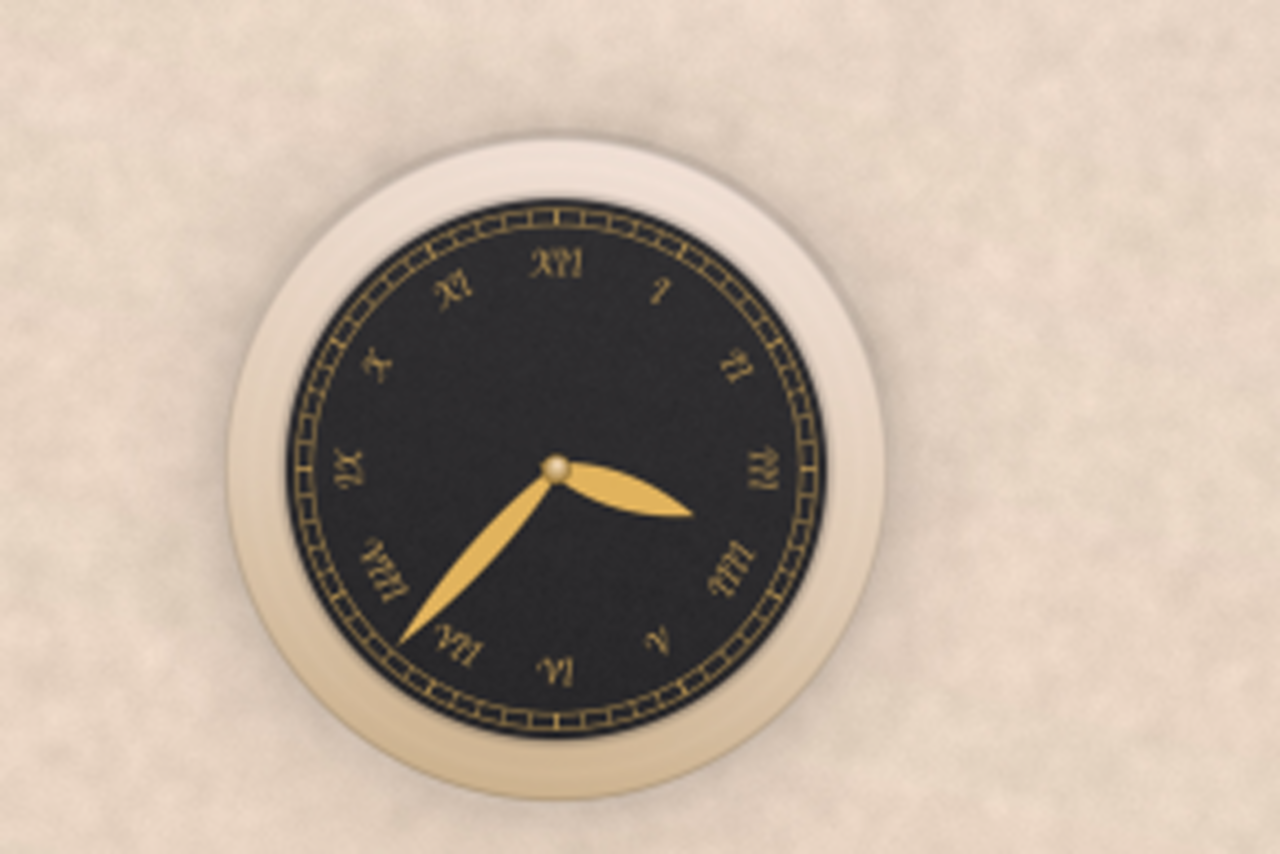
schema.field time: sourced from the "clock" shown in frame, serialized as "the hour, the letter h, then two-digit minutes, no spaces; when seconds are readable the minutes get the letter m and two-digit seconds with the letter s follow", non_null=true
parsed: 3h37
